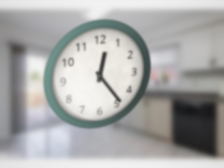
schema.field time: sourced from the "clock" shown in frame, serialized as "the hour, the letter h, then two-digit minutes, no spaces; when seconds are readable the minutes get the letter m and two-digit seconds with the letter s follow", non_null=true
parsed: 12h24
